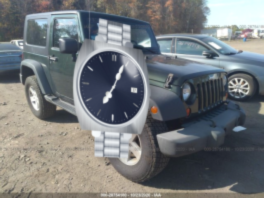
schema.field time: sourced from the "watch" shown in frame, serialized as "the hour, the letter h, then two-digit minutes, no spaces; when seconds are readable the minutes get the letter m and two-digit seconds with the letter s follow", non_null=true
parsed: 7h04
